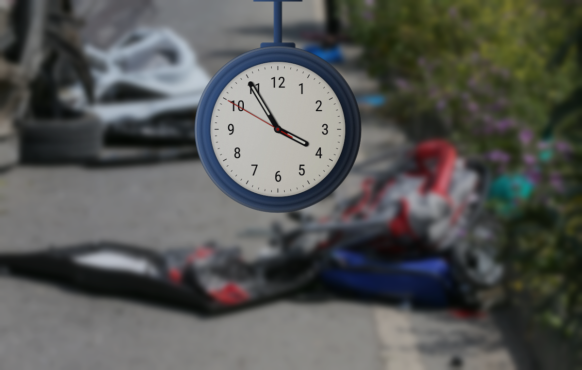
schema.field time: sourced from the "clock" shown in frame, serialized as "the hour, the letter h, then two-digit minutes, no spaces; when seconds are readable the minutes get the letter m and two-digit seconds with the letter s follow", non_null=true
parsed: 3h54m50s
